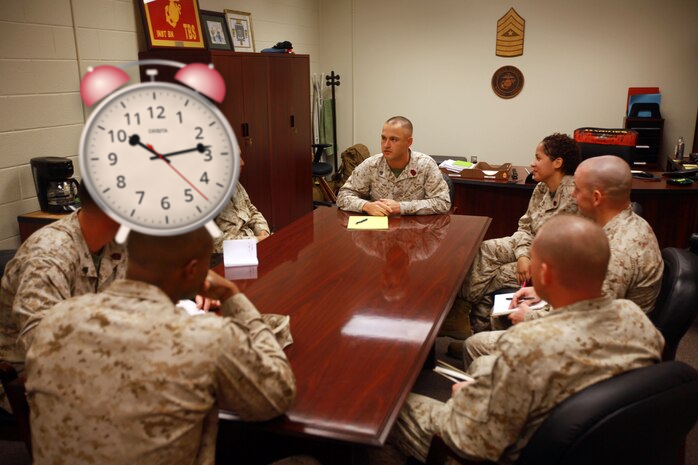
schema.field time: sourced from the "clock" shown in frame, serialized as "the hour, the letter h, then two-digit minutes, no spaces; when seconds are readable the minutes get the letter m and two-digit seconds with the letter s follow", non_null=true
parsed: 10h13m23s
